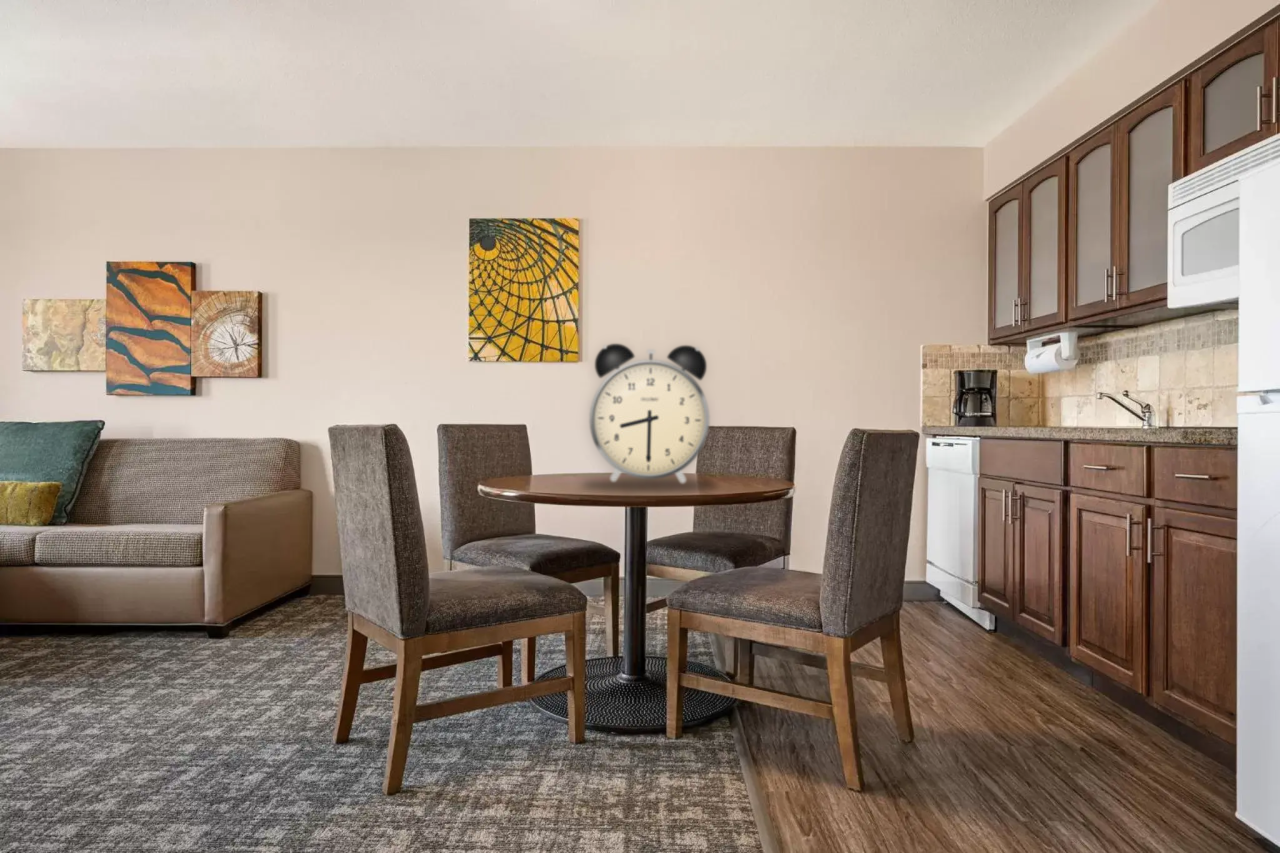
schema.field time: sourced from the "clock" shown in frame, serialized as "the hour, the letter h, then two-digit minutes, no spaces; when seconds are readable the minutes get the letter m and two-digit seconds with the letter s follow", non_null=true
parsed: 8h30
